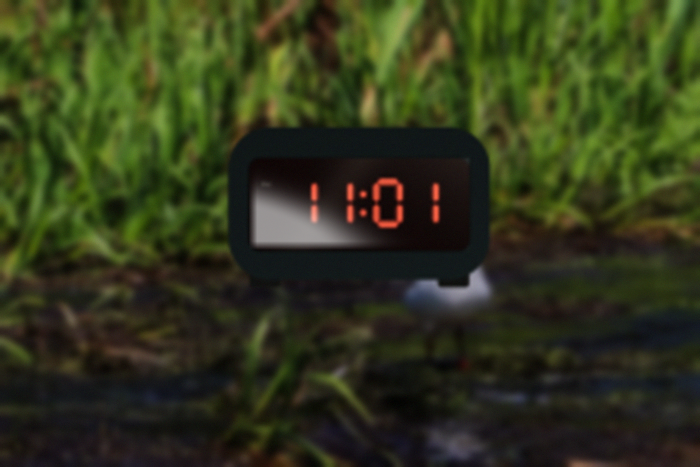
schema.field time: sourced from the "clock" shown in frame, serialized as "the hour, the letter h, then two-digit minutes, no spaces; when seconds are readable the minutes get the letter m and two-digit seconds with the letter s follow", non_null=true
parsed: 11h01
